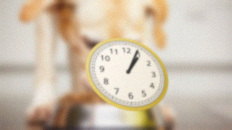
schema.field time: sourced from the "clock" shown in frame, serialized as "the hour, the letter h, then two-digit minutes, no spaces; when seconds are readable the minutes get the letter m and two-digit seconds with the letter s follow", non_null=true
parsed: 1h04
